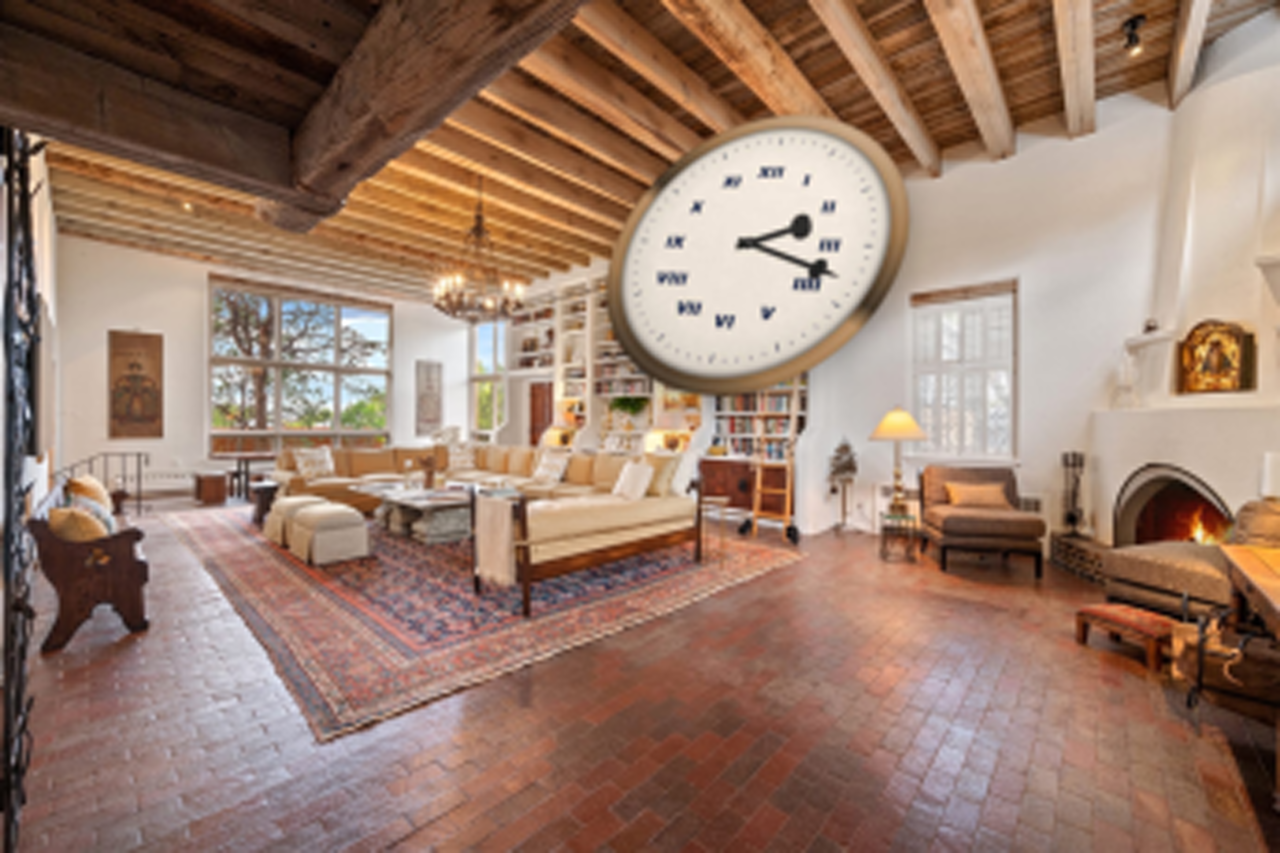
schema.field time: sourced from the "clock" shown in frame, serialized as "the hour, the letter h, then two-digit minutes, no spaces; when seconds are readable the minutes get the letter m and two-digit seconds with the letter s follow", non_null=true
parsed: 2h18
